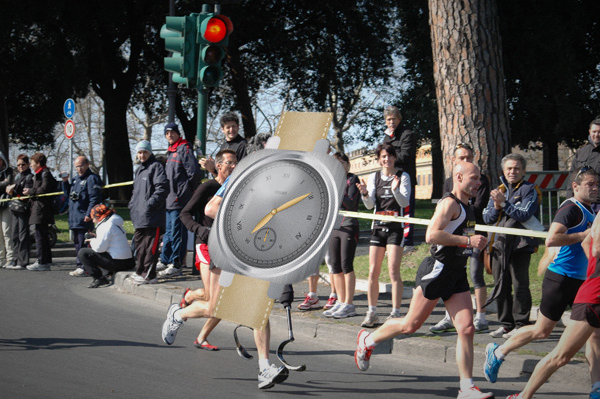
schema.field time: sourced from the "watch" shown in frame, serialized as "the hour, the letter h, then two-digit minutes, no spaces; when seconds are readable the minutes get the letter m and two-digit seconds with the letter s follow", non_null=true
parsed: 7h09
